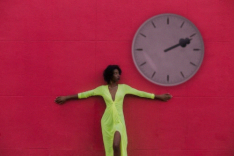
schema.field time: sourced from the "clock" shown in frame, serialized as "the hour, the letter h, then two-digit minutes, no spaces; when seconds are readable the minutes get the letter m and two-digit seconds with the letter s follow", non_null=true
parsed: 2h11
